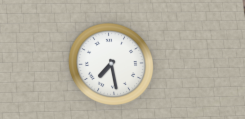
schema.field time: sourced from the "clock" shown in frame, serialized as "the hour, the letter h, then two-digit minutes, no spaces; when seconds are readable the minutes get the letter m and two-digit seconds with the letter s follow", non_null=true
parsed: 7h29
